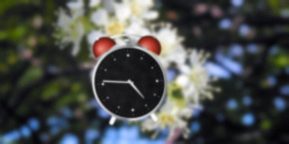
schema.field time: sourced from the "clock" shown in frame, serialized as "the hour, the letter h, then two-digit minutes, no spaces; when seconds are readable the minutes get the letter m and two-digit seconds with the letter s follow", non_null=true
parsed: 4h46
